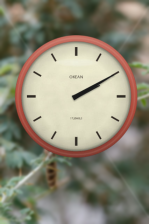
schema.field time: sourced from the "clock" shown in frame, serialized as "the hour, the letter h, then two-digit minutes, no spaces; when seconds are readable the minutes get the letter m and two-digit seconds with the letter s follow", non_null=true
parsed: 2h10
